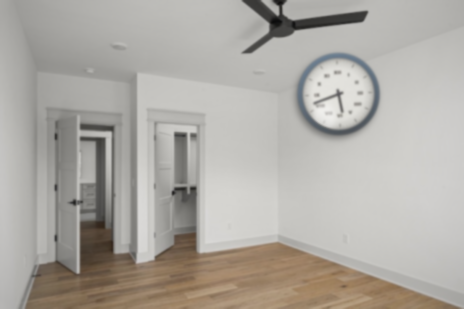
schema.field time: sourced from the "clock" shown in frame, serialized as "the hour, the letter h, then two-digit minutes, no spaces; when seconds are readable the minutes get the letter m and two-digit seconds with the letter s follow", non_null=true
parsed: 5h42
